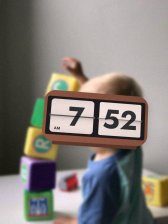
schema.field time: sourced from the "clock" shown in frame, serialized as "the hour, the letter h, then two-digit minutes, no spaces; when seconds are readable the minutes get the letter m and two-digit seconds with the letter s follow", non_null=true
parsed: 7h52
